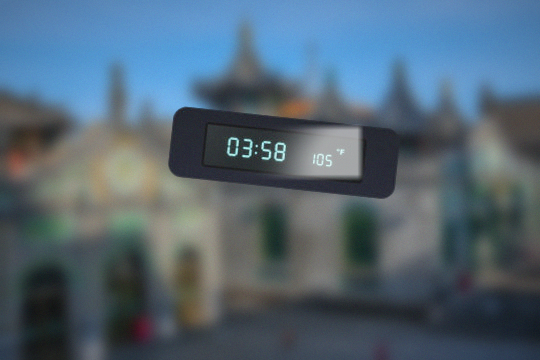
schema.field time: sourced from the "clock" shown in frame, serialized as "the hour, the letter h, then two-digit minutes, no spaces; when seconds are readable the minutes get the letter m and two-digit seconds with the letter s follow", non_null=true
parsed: 3h58
